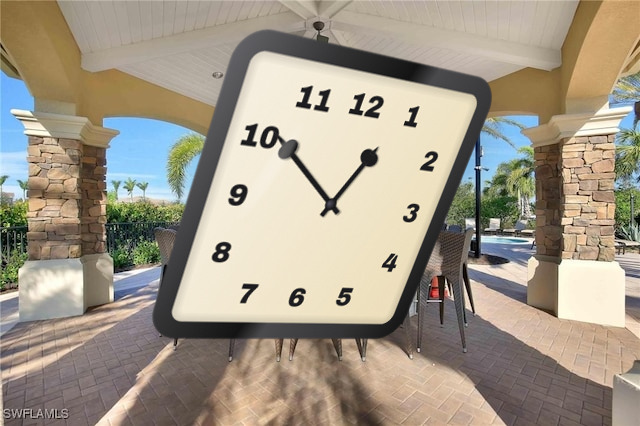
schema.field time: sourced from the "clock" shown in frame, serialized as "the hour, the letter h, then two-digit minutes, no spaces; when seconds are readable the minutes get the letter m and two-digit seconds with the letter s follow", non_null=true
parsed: 12h51
